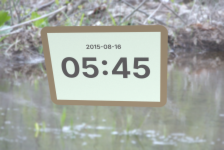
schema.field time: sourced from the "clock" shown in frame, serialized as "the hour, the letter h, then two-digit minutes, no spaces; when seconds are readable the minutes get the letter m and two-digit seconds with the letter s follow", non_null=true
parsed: 5h45
